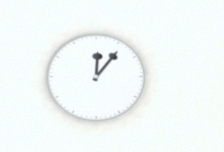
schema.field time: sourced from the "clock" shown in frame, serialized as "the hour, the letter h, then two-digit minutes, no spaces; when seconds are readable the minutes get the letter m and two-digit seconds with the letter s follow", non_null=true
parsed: 12h06
